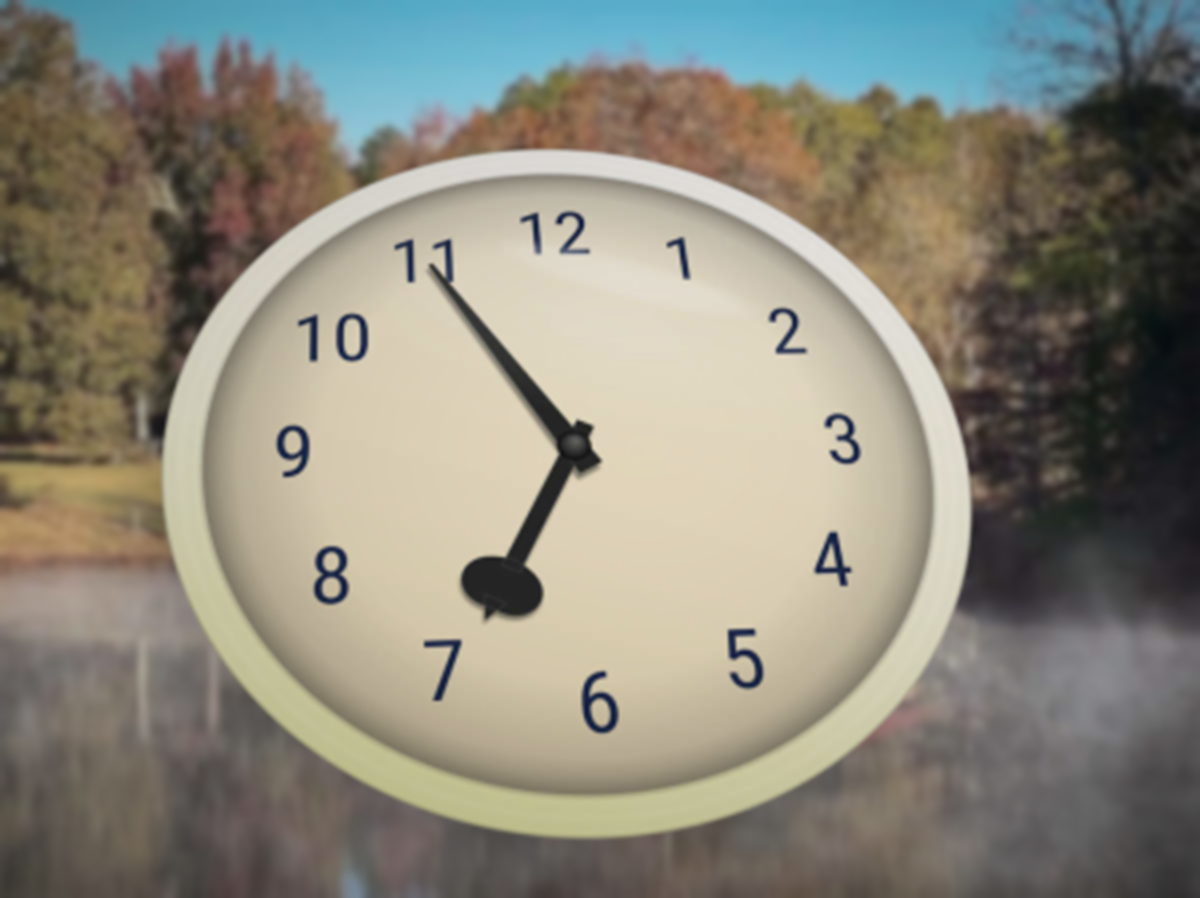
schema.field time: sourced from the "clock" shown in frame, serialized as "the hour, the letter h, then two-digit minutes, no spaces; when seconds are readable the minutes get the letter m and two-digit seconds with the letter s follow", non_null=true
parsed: 6h55
